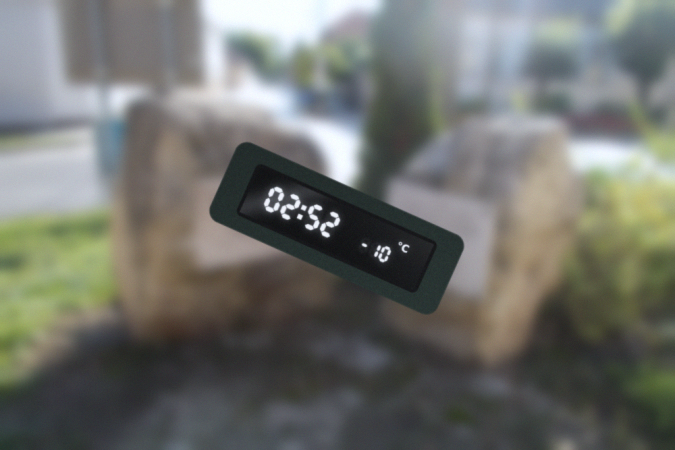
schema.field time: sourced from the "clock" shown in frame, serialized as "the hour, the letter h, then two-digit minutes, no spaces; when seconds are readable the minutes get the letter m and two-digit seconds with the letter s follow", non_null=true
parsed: 2h52
